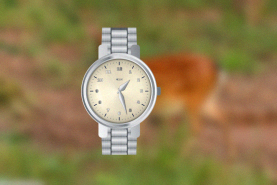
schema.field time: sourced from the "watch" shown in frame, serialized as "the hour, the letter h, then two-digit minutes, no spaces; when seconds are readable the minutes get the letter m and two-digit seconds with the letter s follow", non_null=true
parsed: 1h27
